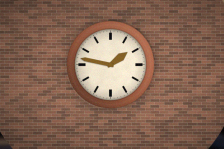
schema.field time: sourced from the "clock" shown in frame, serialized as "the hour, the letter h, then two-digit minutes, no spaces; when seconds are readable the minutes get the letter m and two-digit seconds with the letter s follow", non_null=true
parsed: 1h47
